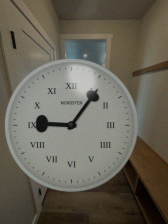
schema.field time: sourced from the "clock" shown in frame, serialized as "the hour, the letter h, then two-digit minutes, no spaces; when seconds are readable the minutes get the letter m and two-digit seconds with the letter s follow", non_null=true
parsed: 9h06
